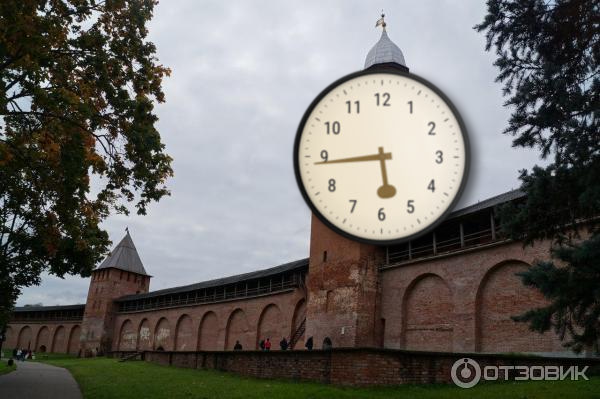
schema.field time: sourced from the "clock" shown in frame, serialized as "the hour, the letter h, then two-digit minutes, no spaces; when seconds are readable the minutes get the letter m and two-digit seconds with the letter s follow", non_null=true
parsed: 5h44
